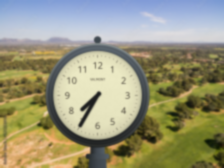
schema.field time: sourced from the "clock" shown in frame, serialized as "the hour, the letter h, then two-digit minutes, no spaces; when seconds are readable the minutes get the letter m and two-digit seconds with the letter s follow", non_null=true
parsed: 7h35
